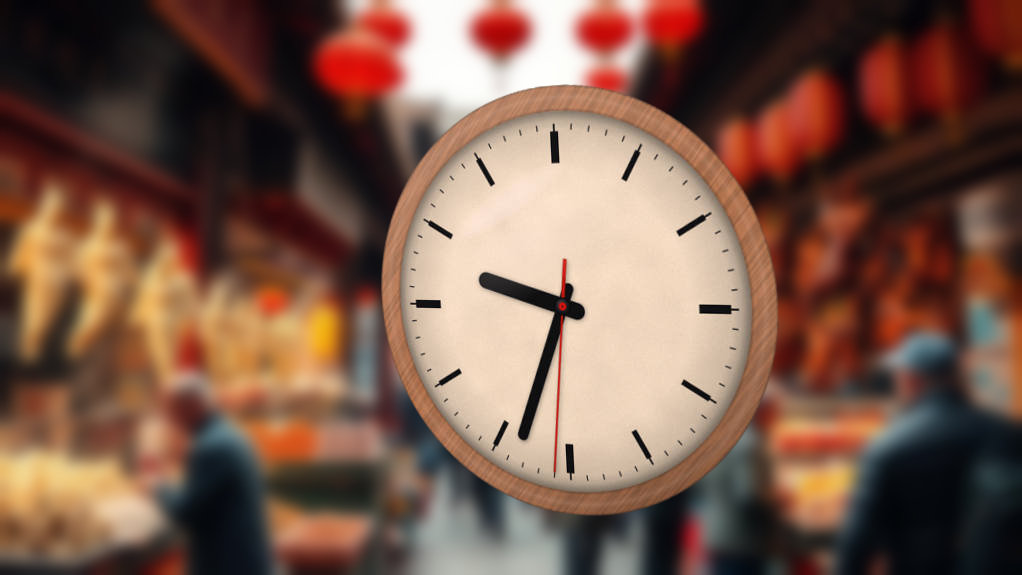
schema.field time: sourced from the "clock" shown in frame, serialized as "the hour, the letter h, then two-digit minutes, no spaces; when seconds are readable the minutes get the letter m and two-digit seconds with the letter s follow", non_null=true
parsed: 9h33m31s
